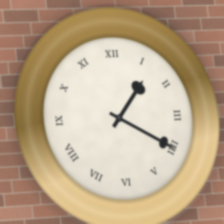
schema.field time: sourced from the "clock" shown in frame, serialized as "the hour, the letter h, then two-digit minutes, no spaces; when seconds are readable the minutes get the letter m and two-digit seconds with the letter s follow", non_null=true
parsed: 1h20
